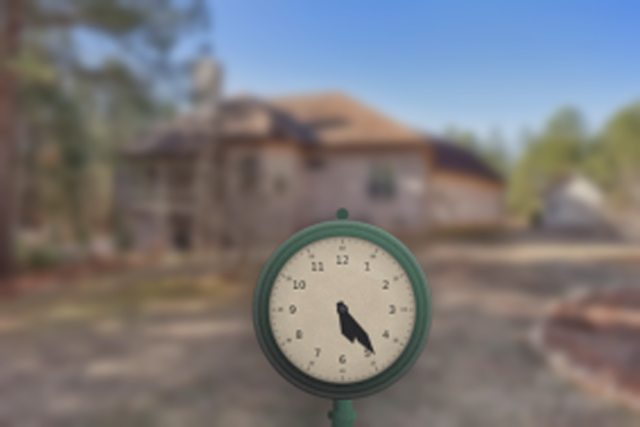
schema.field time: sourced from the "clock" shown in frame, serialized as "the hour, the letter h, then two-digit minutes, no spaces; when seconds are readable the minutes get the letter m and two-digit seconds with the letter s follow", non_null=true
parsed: 5h24
